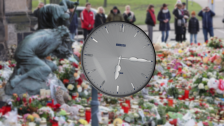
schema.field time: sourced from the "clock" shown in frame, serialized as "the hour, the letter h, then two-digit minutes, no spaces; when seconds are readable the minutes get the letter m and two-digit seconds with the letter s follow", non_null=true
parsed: 6h15
